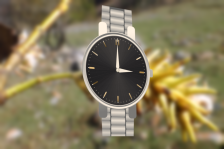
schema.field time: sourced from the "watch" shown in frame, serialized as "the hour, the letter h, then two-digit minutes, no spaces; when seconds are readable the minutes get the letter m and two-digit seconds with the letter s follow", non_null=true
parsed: 3h00
